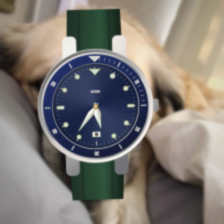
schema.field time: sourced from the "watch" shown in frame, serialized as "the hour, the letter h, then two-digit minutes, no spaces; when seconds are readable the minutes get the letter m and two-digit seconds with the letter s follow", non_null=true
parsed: 5h36
